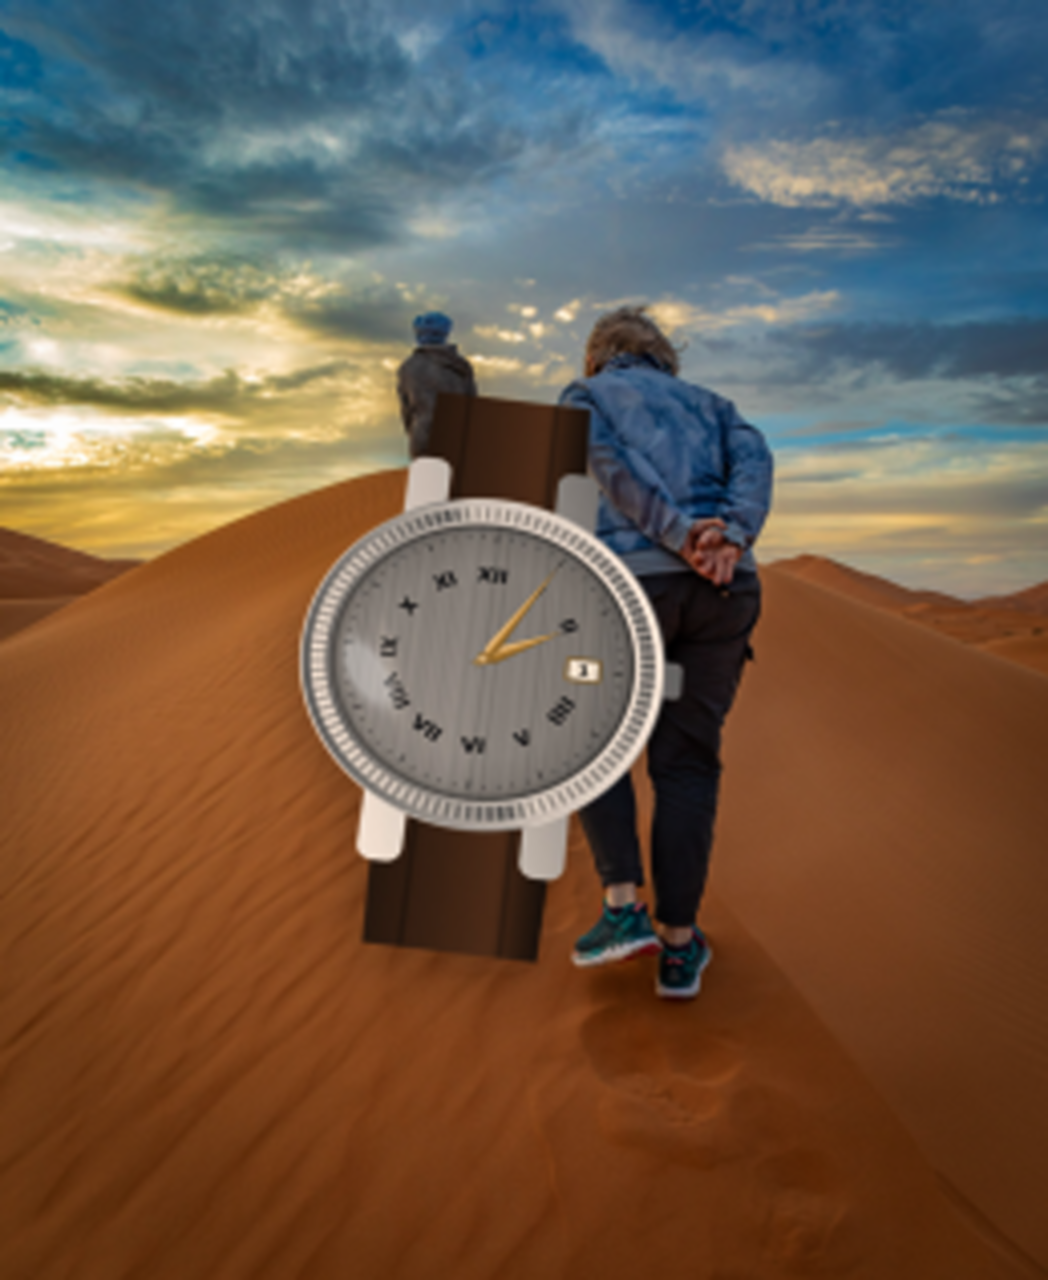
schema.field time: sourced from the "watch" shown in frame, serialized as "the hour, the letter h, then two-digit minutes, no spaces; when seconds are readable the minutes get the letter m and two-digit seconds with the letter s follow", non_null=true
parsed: 2h05
